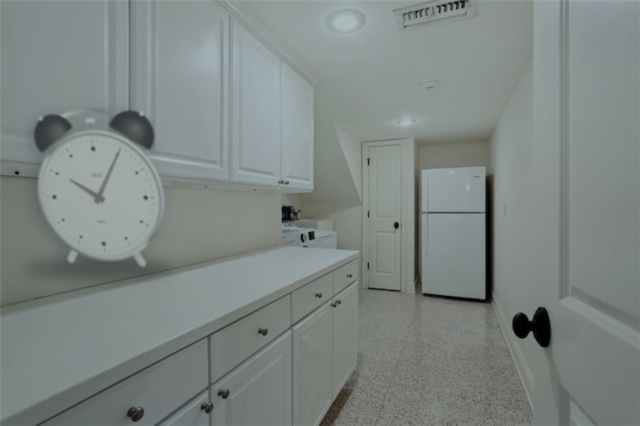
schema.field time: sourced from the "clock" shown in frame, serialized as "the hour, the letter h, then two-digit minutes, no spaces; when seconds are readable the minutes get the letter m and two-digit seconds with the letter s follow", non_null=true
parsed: 10h05
